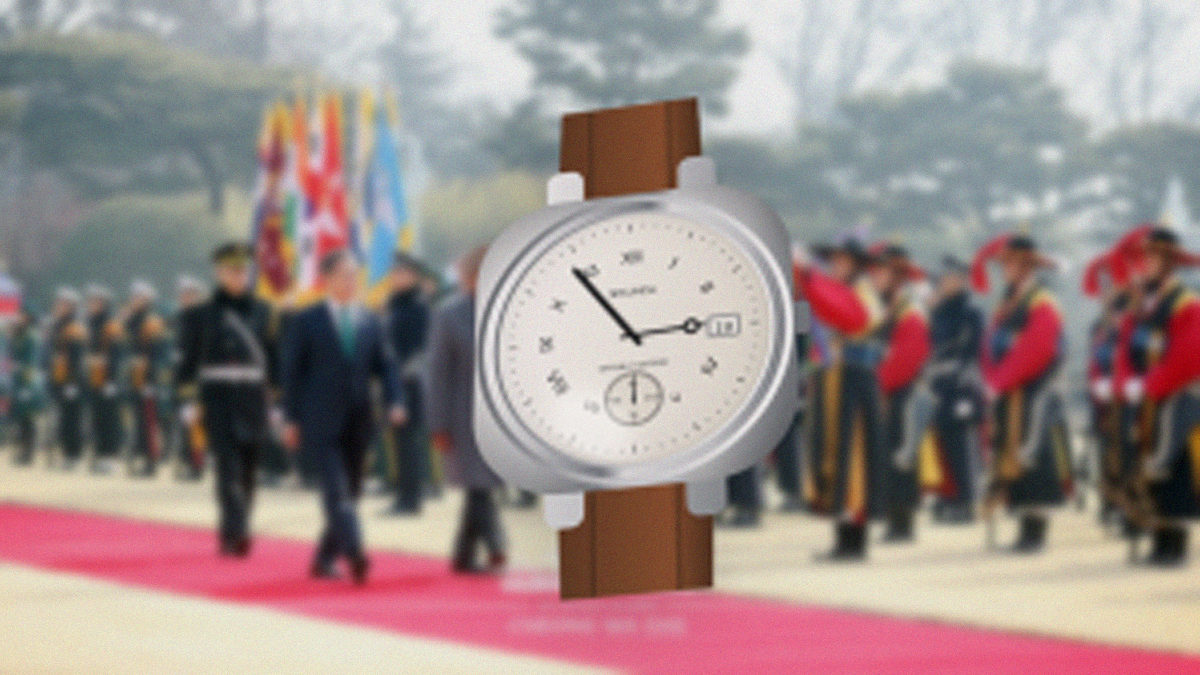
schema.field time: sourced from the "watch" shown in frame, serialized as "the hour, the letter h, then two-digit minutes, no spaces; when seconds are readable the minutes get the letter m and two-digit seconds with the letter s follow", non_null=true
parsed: 2h54
